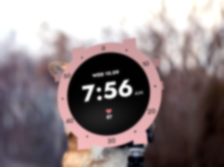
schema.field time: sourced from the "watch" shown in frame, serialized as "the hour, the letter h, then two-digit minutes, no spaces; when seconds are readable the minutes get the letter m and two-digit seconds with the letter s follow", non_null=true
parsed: 7h56
